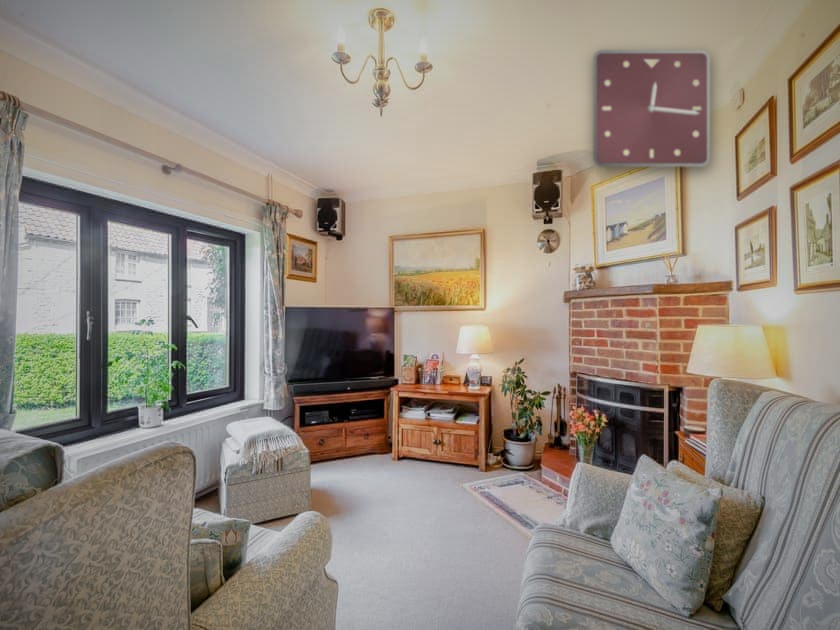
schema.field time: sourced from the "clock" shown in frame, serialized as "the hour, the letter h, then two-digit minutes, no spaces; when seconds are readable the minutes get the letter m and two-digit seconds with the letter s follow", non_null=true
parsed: 12h16
